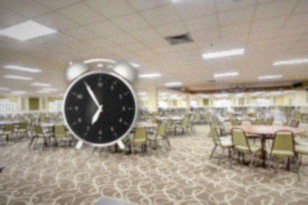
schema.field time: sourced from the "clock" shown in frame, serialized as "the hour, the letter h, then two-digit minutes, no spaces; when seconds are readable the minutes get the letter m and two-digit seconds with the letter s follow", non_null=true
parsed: 6h55
